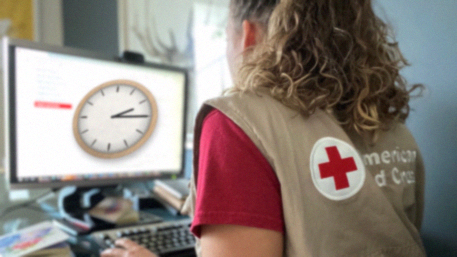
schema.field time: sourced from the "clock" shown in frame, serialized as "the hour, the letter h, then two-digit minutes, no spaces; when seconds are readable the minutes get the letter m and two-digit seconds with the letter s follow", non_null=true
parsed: 2h15
